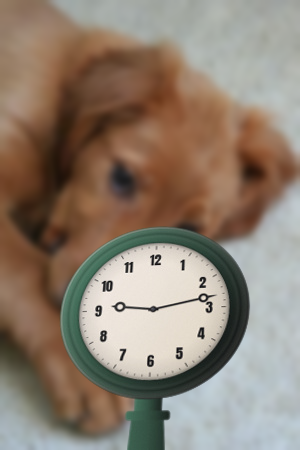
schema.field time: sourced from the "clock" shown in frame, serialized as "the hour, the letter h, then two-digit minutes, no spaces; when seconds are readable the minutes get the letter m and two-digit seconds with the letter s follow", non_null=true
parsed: 9h13
